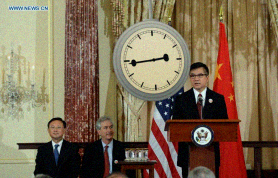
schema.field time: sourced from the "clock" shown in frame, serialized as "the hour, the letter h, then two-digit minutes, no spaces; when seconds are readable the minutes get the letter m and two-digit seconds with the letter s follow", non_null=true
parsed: 2h44
